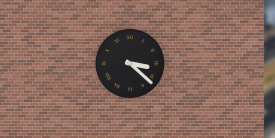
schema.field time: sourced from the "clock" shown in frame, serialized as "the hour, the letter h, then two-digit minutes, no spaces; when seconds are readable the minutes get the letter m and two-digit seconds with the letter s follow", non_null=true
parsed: 3h22
